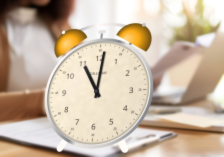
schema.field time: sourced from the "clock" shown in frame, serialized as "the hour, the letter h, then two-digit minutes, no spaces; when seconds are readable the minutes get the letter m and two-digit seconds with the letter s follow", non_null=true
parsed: 11h01
